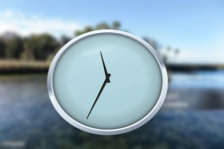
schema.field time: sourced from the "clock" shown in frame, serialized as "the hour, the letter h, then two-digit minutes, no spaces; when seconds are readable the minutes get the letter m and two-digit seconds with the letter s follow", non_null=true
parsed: 11h34
